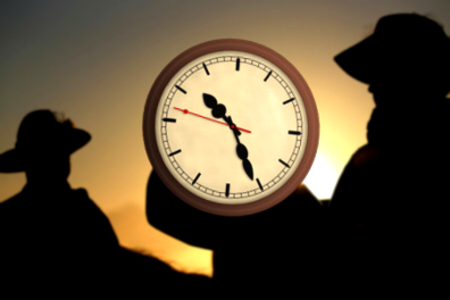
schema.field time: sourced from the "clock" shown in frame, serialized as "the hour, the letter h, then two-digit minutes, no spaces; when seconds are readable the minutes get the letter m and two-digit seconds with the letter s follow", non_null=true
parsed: 10h25m47s
